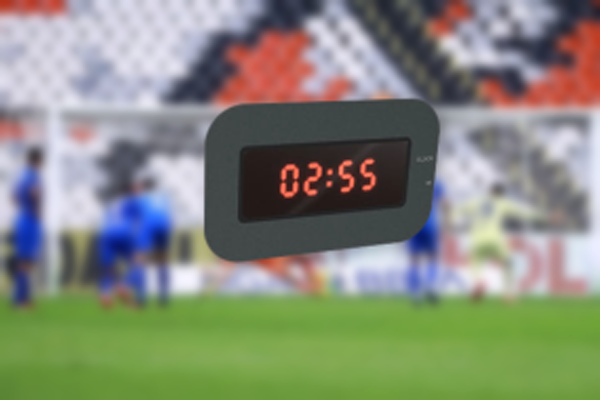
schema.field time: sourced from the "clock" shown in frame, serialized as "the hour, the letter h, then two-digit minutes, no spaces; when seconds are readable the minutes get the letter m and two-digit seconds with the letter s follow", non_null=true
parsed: 2h55
